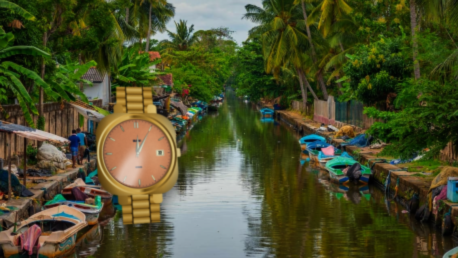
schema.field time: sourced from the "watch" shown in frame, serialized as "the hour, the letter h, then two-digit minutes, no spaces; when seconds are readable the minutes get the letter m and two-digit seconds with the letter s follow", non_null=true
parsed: 12h05
